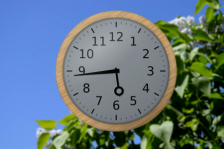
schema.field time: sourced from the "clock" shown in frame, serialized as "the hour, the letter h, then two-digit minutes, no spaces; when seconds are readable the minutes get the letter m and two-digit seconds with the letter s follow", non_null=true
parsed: 5h44
